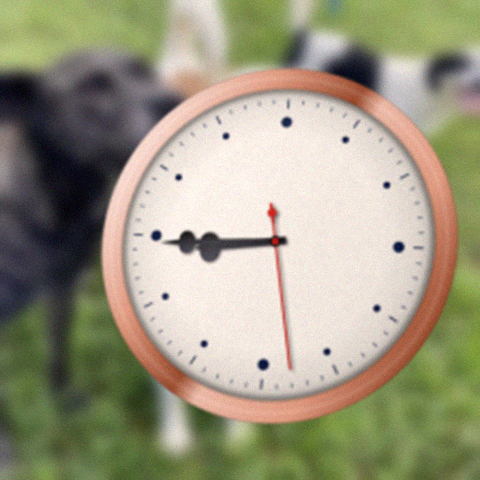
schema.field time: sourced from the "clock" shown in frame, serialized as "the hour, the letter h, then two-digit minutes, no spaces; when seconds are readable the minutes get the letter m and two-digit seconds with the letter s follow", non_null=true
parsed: 8h44m28s
